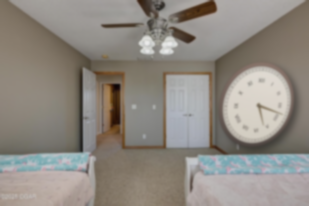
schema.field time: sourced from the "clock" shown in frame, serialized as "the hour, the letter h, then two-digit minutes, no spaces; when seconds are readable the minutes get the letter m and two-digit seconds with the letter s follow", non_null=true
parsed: 5h18
